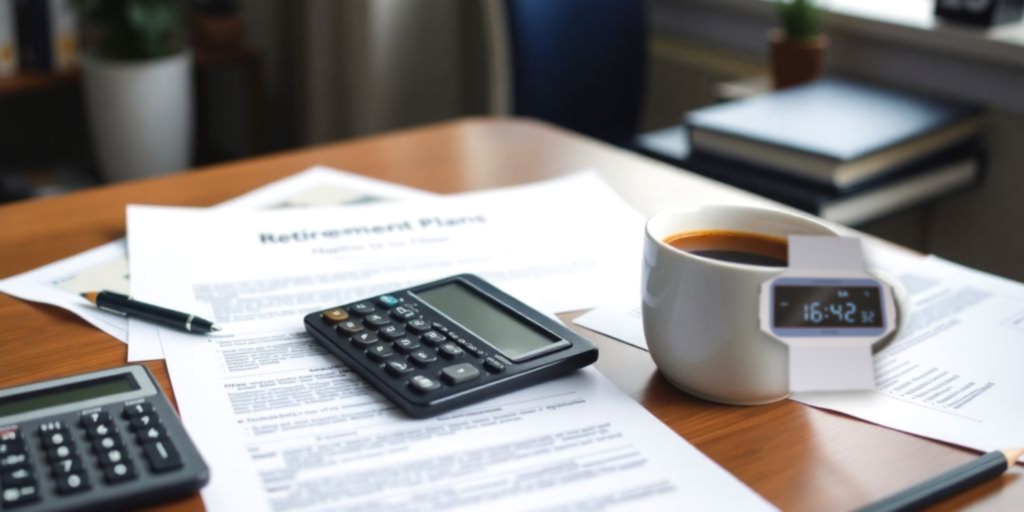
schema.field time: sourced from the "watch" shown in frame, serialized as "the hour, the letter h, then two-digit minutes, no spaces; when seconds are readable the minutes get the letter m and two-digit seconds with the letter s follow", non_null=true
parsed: 16h42
